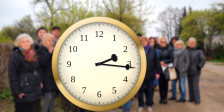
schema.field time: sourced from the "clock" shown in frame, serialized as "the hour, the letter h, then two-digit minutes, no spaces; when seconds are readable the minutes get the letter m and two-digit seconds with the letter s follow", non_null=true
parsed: 2h16
